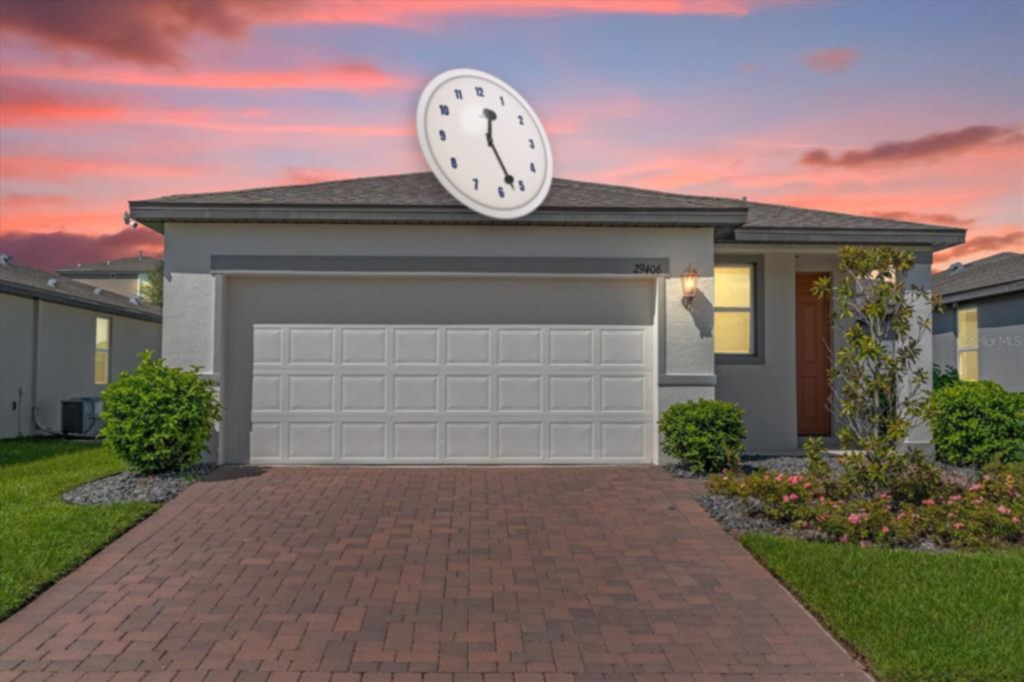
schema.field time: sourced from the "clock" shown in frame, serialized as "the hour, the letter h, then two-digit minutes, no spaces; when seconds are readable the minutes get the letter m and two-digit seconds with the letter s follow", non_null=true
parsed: 12h27
